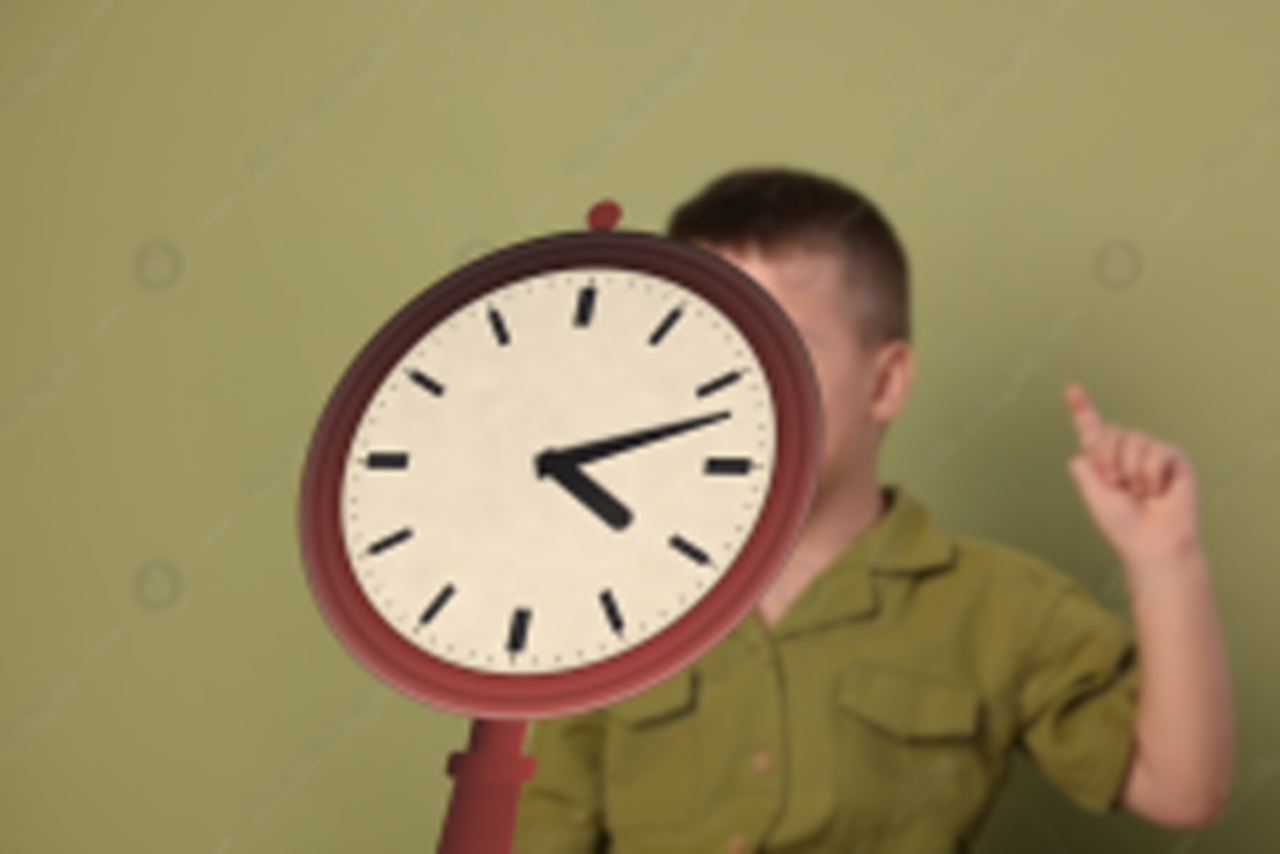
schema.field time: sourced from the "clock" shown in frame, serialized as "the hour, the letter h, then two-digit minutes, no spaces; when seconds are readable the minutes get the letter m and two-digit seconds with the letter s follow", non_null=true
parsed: 4h12
